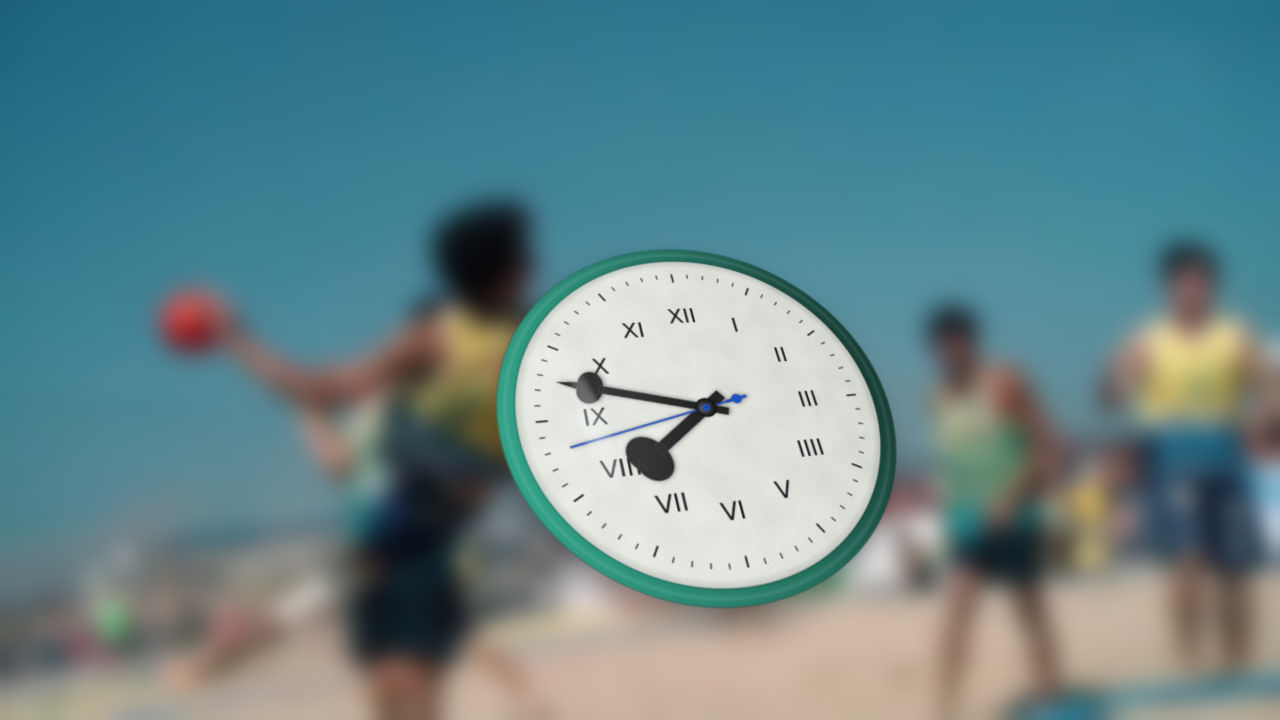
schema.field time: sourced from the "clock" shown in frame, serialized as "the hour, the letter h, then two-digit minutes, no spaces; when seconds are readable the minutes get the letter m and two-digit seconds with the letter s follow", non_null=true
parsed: 7h47m43s
